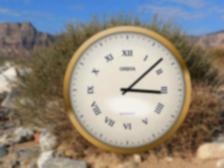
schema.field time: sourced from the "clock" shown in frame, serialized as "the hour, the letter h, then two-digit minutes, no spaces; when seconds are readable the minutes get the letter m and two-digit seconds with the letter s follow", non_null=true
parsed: 3h08
